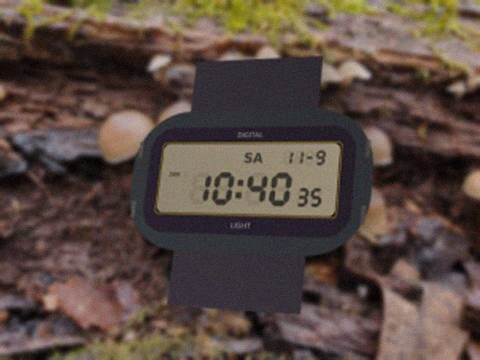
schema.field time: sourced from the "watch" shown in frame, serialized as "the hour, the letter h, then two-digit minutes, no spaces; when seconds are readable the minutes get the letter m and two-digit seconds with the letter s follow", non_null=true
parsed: 10h40m35s
